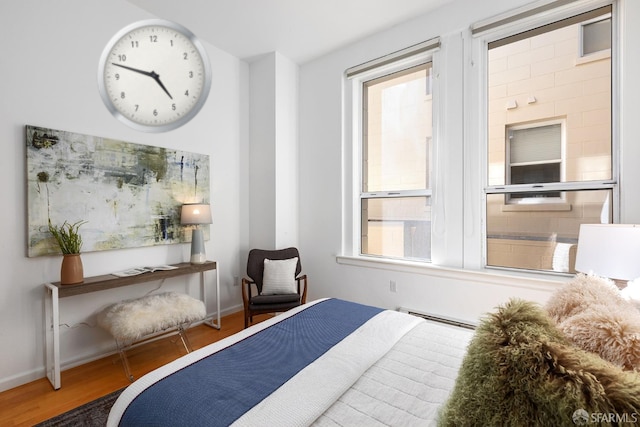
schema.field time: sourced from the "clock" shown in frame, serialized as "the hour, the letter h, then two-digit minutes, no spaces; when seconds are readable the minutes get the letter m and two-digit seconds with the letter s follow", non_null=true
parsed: 4h48
